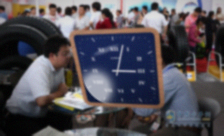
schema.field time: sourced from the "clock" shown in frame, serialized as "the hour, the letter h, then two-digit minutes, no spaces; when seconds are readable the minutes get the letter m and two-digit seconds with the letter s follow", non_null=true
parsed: 3h03
